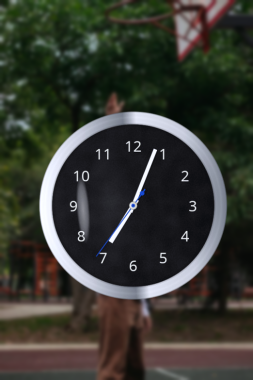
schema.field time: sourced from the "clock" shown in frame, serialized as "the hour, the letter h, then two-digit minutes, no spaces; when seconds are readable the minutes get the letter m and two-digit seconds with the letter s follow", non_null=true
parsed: 7h03m36s
